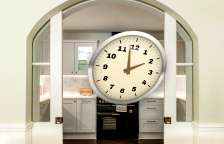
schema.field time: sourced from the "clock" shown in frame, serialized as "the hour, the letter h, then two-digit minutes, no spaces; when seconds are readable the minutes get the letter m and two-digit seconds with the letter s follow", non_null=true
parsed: 1h58
